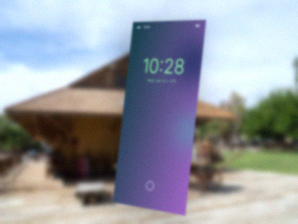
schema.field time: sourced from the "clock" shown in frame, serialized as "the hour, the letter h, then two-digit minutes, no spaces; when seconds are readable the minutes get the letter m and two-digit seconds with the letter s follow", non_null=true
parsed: 10h28
